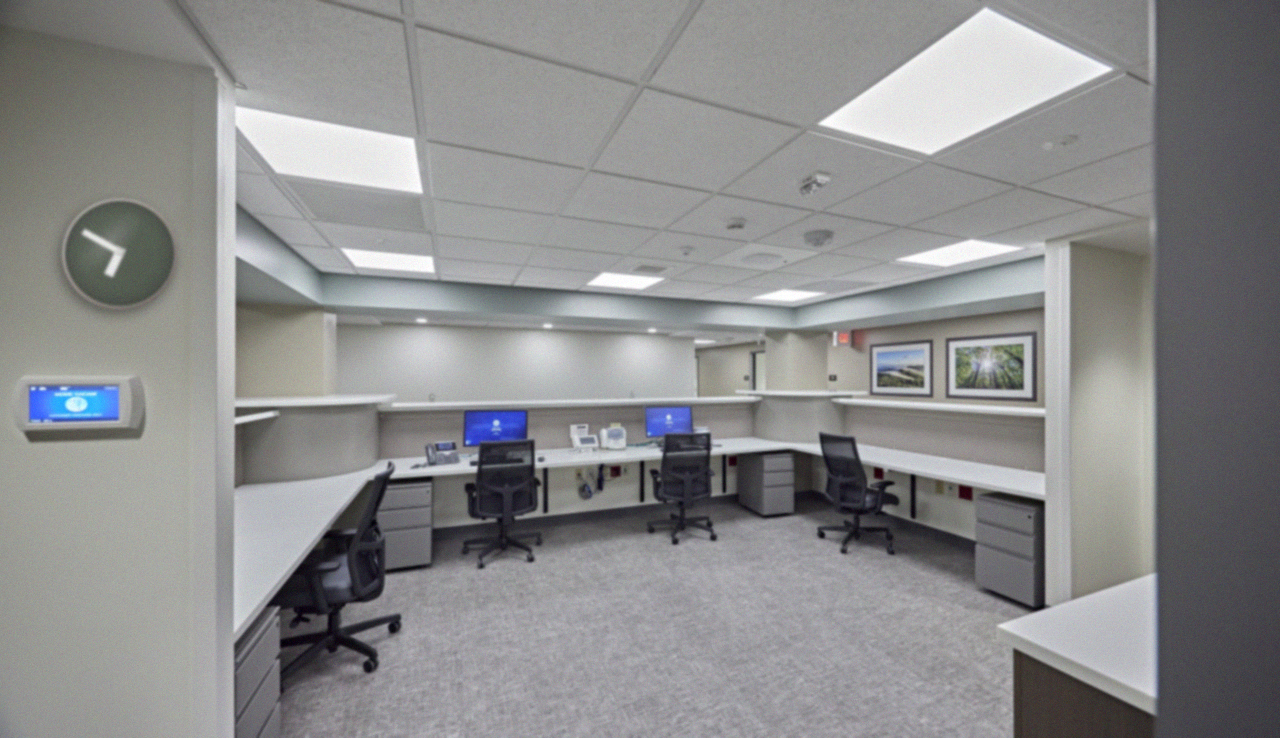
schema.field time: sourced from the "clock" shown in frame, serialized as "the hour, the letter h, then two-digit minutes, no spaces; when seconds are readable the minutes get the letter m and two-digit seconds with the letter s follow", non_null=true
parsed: 6h50
